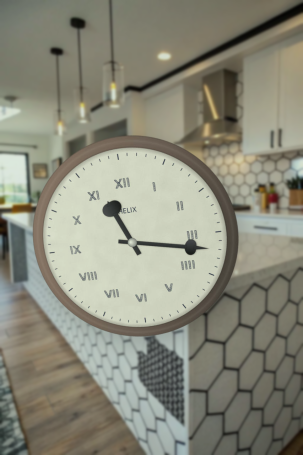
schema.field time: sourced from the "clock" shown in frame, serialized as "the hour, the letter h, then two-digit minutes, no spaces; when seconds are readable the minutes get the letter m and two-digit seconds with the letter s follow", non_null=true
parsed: 11h17
